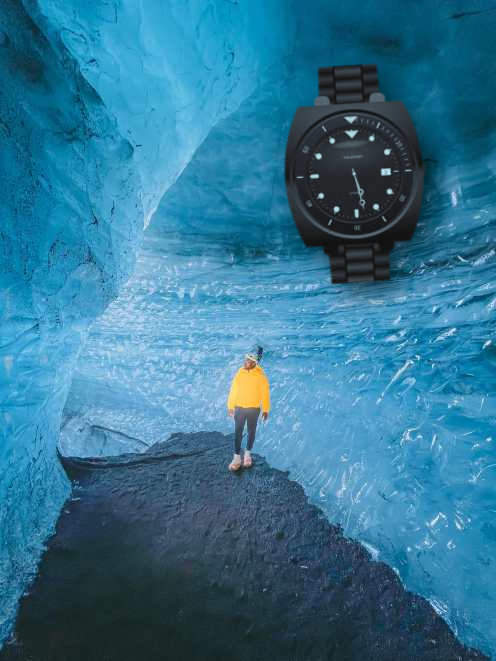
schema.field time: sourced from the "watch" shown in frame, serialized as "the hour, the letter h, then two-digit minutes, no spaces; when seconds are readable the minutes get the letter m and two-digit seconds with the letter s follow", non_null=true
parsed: 5h28
